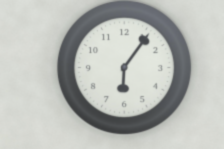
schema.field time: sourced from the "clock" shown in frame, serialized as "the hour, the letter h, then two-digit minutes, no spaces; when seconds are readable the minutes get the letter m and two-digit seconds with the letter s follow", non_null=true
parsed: 6h06
